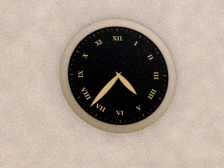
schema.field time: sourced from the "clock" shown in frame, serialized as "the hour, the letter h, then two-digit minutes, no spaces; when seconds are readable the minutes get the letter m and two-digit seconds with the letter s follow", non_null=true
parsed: 4h37
